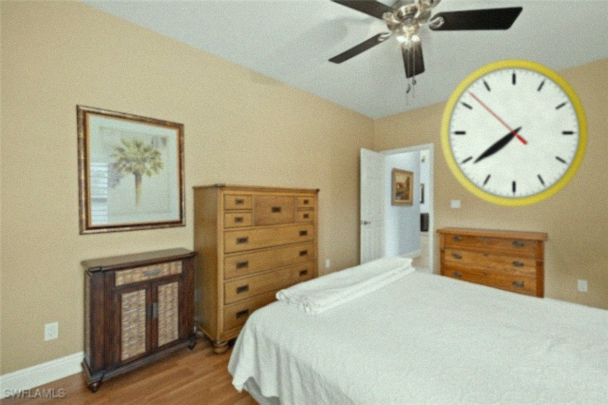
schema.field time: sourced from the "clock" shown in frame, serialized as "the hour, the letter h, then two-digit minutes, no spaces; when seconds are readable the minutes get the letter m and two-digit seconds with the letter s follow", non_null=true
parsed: 7h38m52s
